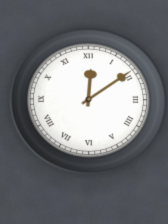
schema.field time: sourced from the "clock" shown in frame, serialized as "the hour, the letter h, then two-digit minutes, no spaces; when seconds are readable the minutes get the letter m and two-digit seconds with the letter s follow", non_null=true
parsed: 12h09
